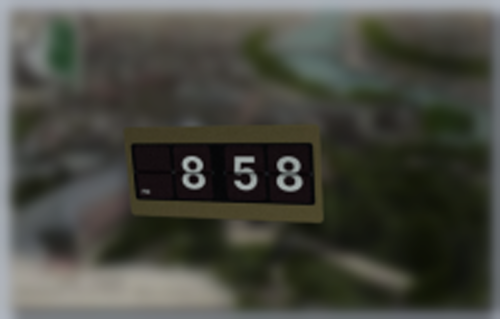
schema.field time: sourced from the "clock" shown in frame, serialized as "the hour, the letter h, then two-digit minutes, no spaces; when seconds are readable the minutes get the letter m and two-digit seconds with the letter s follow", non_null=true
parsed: 8h58
